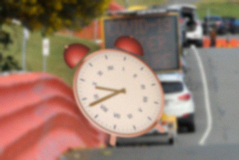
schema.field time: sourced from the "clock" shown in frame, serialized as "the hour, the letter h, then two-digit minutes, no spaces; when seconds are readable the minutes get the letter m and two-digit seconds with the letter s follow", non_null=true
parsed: 9h43
